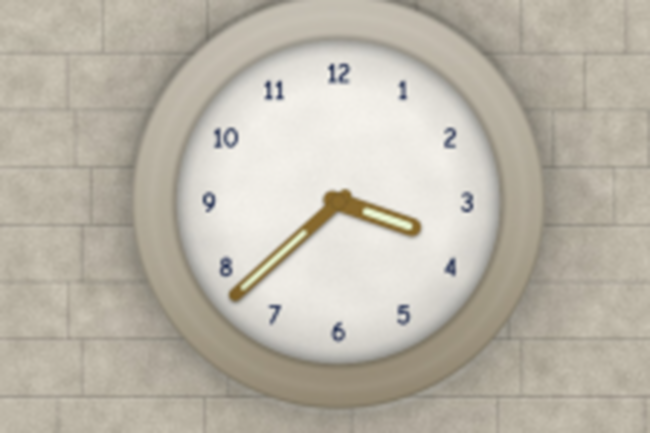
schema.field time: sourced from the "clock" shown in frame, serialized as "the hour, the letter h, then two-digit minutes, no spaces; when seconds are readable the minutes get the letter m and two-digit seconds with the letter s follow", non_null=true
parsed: 3h38
